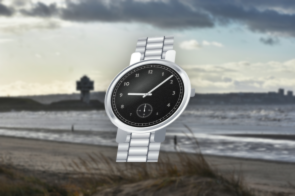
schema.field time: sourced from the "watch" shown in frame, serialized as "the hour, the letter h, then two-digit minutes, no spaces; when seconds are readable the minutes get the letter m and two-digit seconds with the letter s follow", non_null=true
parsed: 9h08
